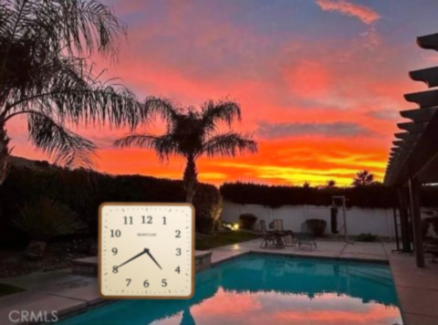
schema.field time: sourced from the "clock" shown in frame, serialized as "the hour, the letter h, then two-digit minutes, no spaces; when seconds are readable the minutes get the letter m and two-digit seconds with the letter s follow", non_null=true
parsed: 4h40
